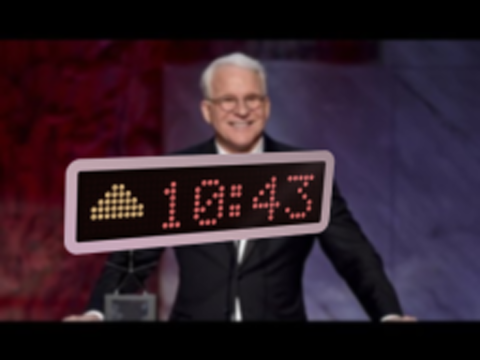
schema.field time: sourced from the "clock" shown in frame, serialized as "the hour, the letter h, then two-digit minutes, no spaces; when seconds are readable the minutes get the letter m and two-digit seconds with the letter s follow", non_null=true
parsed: 10h43
